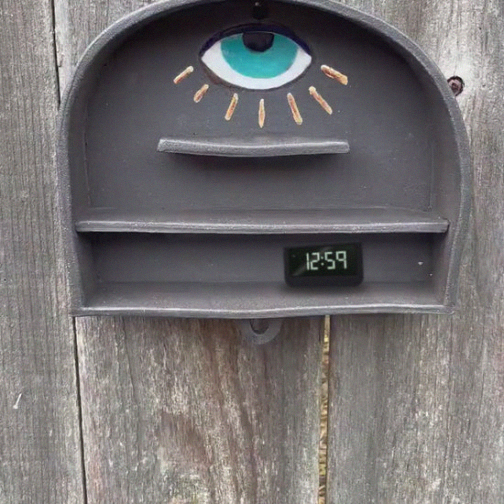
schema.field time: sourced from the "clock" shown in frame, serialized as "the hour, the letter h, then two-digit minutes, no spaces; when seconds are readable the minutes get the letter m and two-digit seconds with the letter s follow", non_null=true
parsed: 12h59
